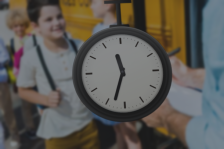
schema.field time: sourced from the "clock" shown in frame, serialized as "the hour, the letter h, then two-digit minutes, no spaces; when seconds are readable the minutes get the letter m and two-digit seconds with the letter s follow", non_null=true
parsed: 11h33
